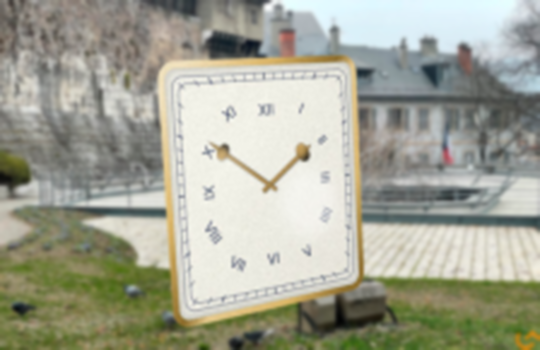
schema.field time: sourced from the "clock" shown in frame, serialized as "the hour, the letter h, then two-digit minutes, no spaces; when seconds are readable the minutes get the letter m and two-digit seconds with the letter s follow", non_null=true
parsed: 1h51
